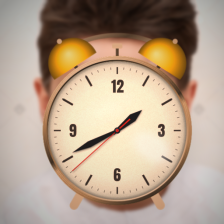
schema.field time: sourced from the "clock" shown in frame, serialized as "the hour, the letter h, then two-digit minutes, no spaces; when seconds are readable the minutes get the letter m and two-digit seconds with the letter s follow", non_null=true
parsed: 1h40m38s
